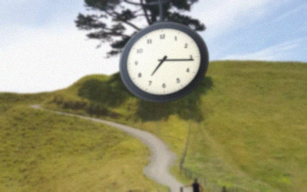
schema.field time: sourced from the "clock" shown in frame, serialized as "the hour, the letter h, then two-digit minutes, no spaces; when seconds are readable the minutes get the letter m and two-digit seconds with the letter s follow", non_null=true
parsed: 7h16
